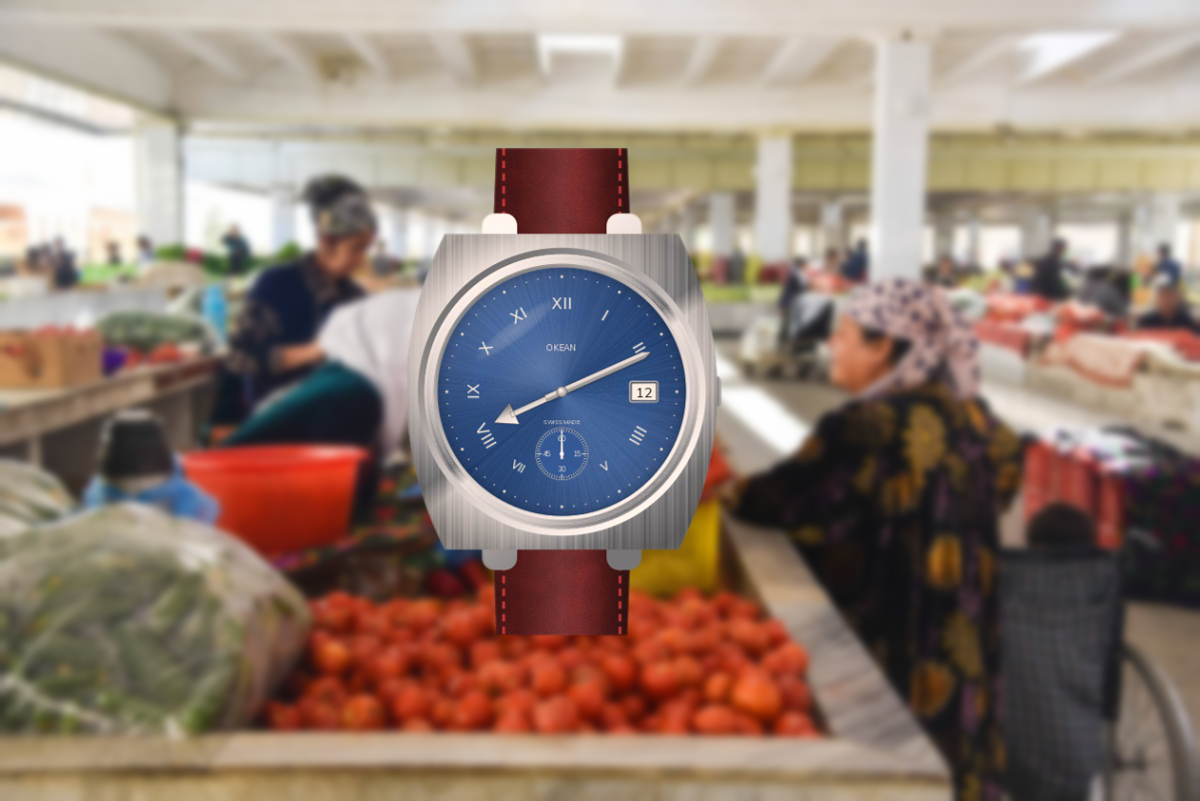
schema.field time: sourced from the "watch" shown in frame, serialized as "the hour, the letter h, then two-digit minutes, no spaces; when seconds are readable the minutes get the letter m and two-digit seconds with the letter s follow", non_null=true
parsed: 8h11
